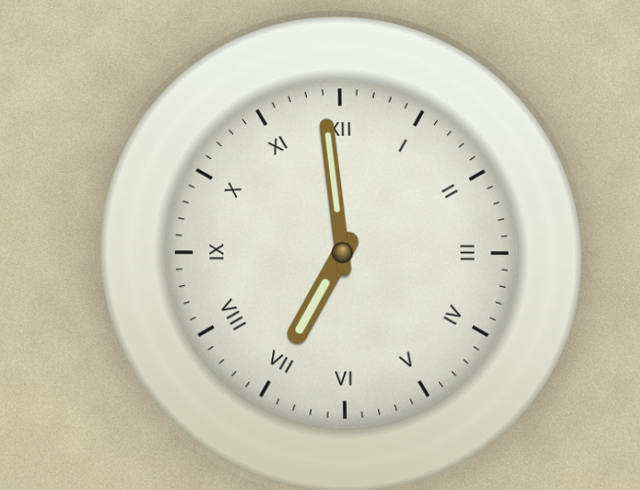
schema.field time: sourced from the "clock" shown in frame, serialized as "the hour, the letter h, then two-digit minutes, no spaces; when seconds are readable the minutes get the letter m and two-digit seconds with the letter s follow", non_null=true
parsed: 6h59
